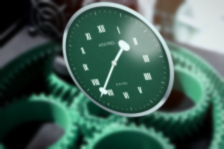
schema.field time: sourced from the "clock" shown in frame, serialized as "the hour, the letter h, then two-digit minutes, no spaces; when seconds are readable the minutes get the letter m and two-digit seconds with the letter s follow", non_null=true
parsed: 1h37
